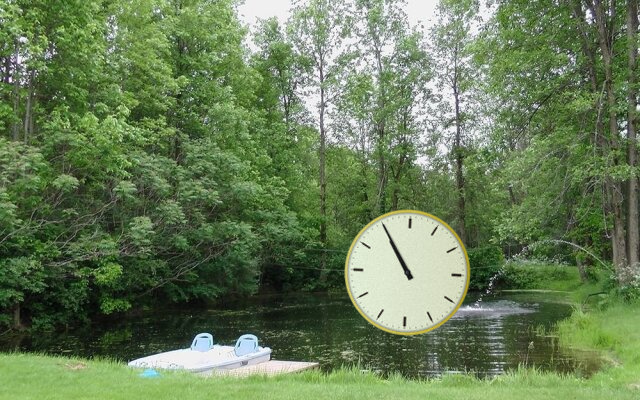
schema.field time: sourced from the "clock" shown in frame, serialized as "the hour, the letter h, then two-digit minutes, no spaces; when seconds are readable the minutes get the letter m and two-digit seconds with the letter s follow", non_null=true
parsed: 10h55
